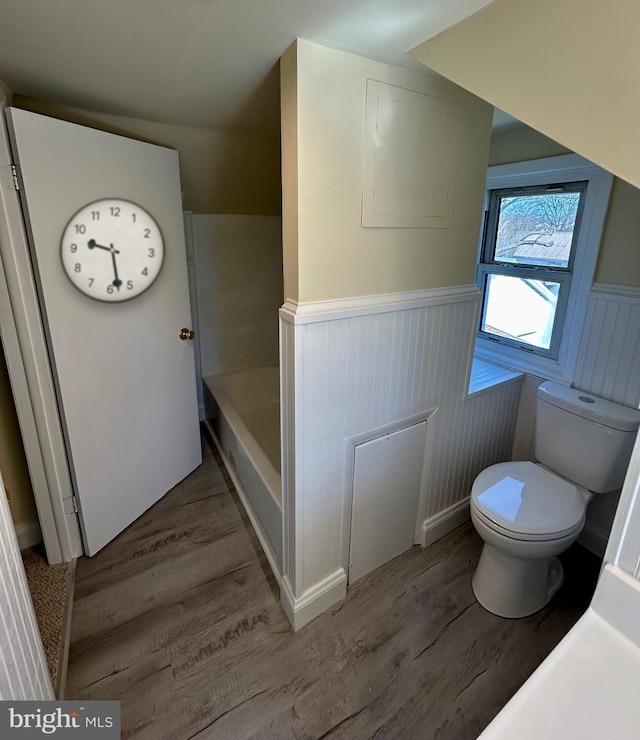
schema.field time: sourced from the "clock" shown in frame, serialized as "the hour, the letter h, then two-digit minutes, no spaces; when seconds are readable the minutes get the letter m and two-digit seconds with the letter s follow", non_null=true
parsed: 9h28
